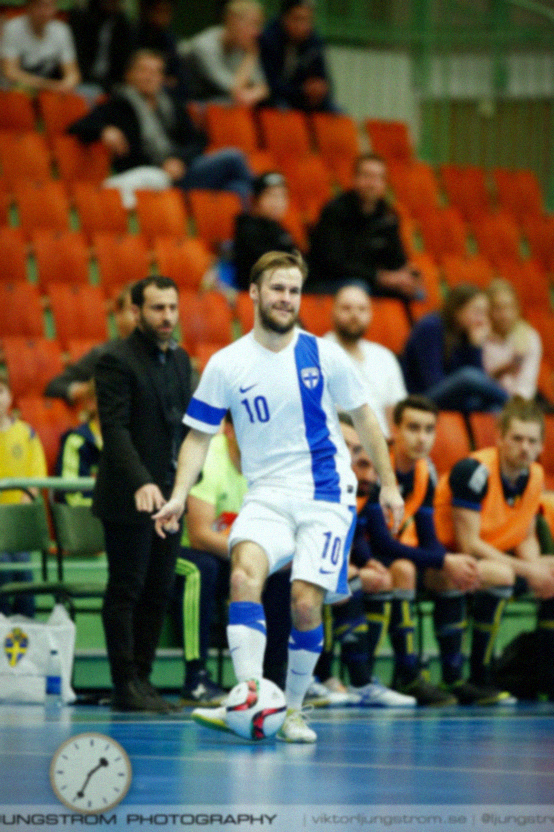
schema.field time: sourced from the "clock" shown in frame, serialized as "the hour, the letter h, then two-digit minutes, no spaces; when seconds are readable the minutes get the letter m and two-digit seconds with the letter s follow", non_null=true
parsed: 1h34
